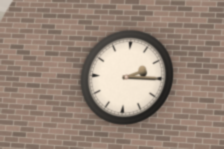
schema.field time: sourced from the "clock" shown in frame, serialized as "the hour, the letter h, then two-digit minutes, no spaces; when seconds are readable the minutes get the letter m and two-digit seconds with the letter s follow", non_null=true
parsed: 2h15
